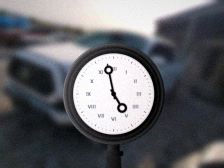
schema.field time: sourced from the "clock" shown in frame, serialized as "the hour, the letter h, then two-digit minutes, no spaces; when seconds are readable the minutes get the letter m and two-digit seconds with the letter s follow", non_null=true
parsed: 4h58
